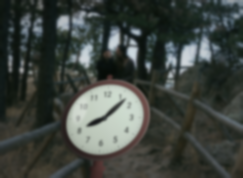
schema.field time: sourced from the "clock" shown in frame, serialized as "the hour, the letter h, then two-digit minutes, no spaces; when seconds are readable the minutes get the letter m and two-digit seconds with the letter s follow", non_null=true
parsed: 8h07
